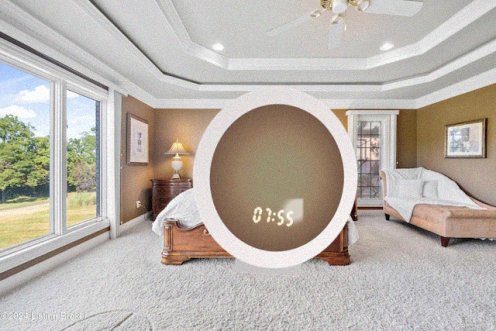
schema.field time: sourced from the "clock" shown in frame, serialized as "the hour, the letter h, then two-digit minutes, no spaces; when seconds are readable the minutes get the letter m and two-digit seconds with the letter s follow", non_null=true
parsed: 7h55
